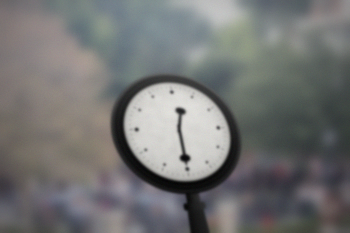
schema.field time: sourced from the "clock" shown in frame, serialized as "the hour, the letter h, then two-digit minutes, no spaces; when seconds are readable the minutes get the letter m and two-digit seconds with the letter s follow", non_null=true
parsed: 12h30
